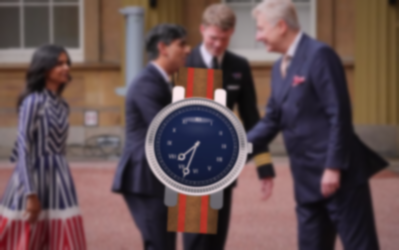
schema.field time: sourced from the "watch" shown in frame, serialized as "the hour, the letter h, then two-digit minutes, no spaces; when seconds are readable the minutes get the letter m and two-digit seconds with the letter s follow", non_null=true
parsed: 7h33
